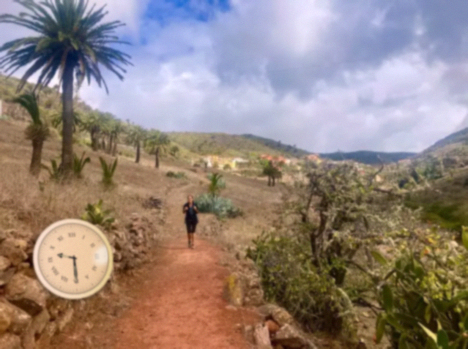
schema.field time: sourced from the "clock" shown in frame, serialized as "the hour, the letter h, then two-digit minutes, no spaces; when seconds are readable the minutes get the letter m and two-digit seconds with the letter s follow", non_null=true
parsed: 9h30
